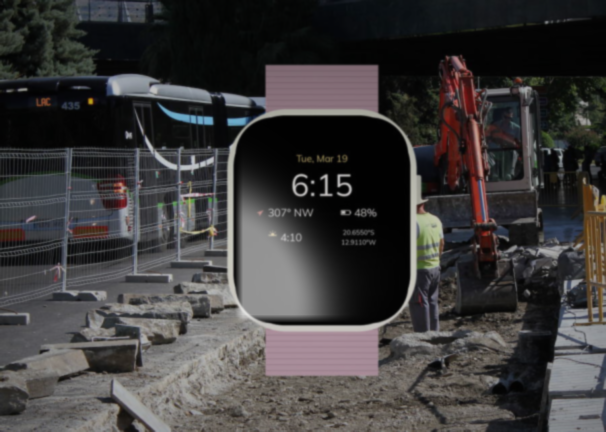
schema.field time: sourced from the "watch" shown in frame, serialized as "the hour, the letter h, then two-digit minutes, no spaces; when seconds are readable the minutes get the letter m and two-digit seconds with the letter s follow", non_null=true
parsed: 6h15
